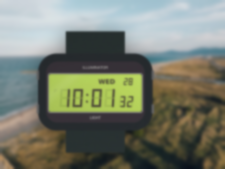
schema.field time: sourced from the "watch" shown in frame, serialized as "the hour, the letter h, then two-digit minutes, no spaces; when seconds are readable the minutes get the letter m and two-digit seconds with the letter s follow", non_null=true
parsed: 10h01m32s
